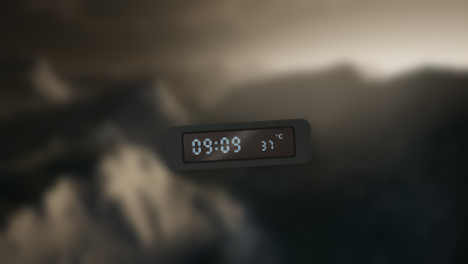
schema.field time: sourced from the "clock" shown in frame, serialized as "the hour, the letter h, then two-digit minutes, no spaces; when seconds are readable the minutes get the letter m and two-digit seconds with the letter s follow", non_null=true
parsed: 9h09
